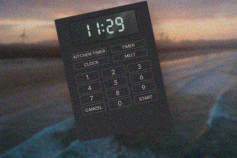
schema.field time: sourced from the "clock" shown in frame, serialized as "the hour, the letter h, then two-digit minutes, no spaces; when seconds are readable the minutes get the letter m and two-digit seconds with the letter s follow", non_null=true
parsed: 11h29
